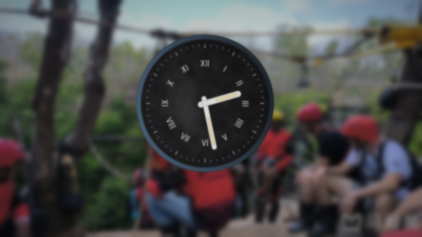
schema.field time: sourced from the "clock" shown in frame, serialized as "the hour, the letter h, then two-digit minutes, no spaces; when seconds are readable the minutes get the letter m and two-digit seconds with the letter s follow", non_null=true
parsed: 2h28
